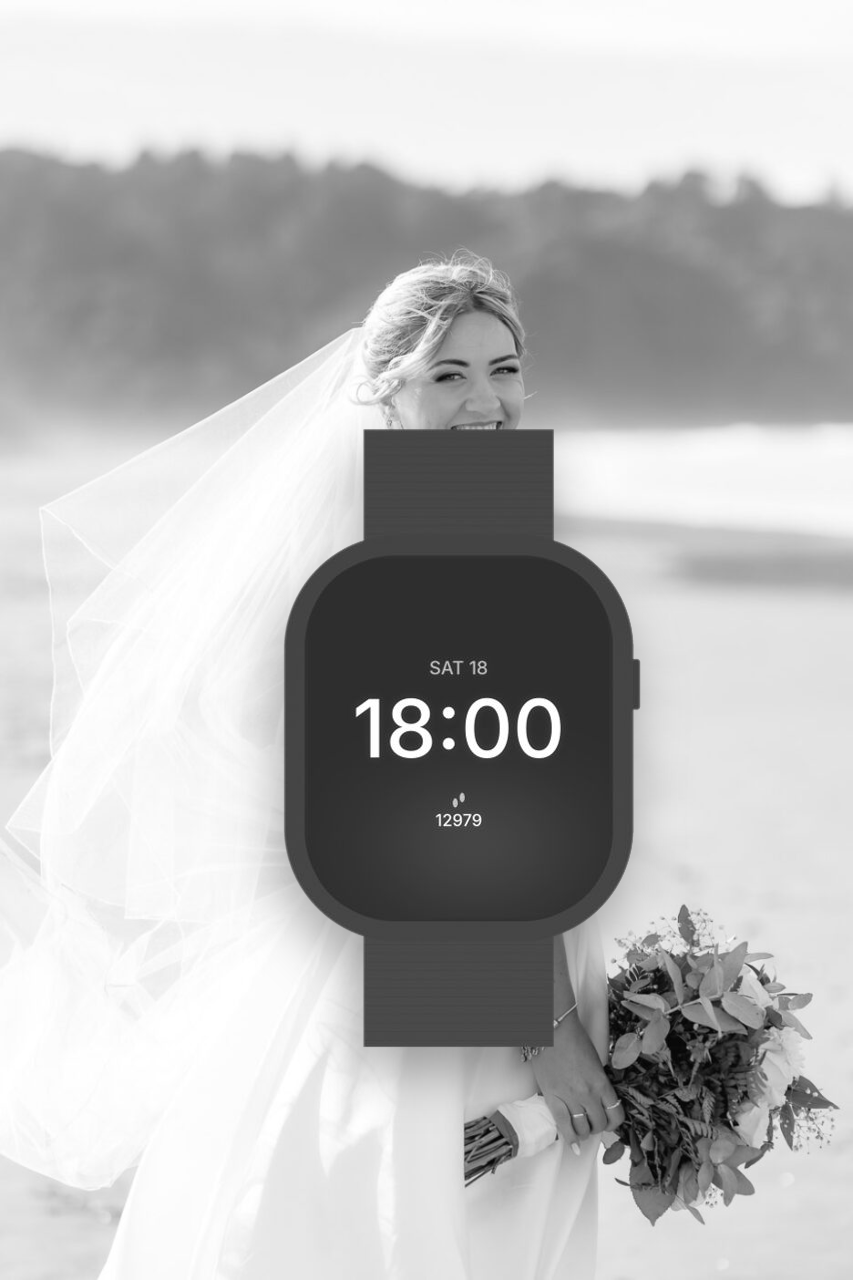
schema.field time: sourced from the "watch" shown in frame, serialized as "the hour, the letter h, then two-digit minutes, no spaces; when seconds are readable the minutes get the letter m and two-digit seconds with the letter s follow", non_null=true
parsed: 18h00
